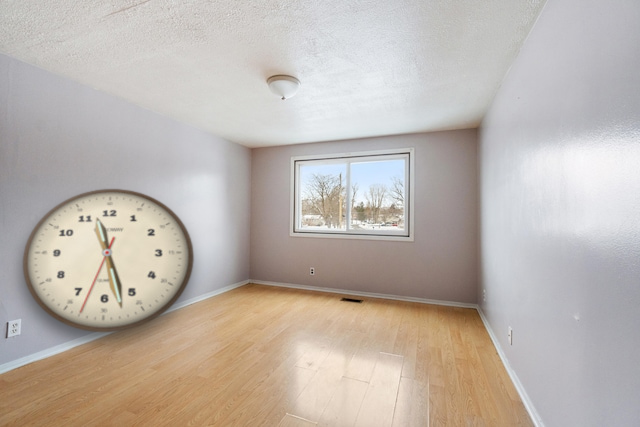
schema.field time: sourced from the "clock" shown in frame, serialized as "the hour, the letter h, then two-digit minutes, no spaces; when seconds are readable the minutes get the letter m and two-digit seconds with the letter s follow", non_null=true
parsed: 11h27m33s
